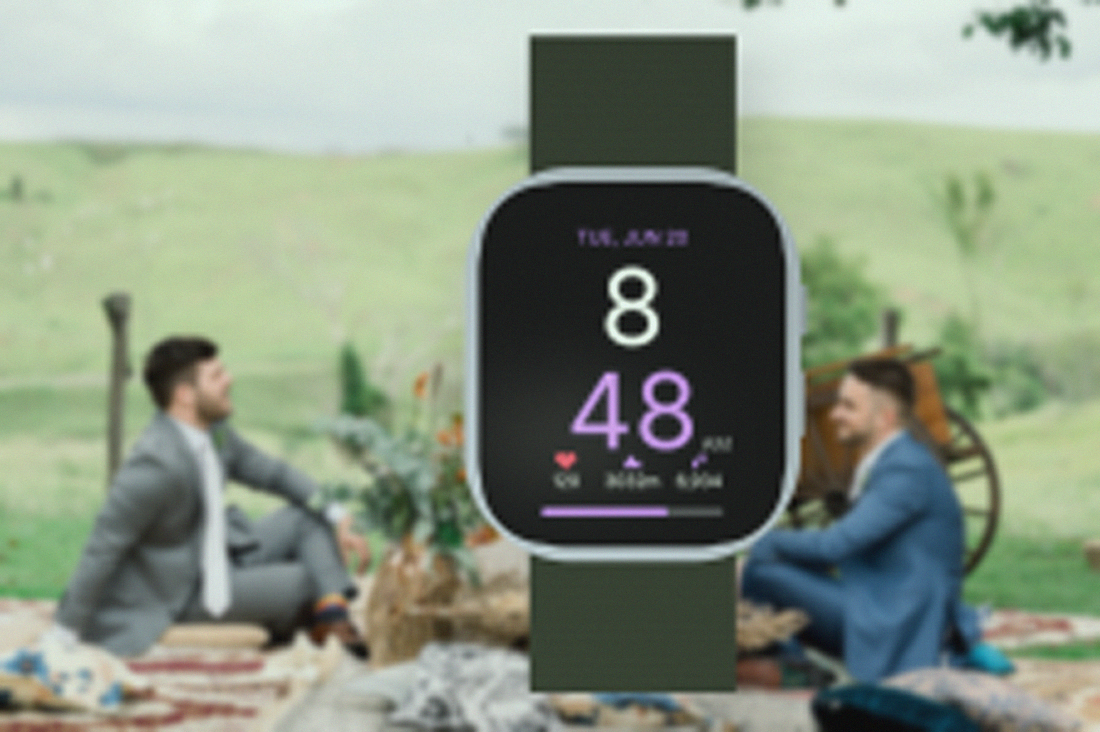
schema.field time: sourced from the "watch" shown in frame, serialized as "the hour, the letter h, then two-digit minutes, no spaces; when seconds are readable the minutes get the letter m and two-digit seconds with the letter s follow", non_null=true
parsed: 8h48
